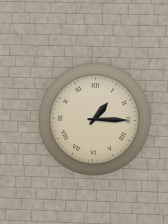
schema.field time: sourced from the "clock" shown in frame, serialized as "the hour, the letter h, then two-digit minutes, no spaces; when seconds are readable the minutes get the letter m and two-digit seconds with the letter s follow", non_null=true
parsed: 1h15
